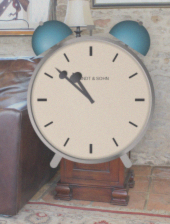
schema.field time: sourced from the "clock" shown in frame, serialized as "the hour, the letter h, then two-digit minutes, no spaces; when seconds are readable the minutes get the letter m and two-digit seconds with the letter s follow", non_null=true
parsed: 10h52
